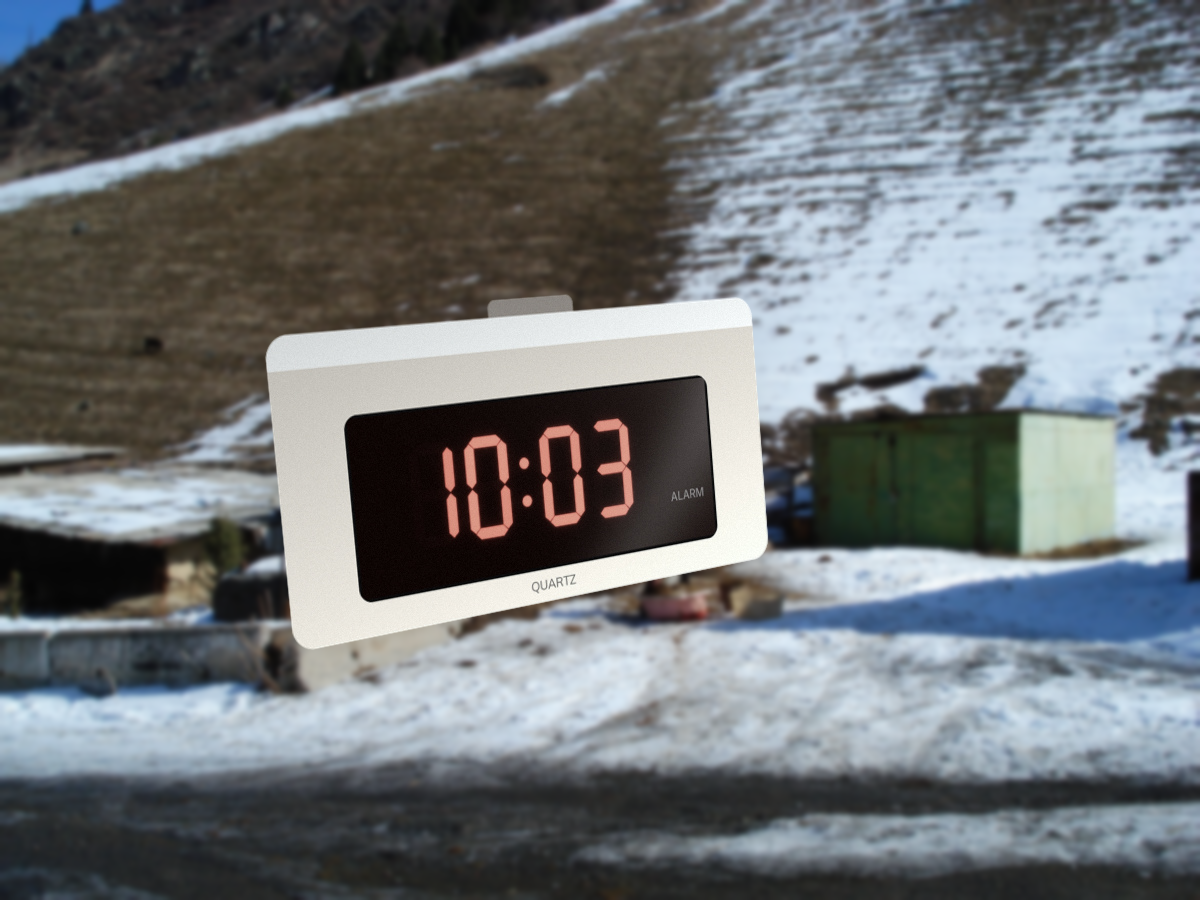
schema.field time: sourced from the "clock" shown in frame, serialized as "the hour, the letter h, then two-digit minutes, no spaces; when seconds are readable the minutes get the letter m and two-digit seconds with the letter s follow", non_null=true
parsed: 10h03
